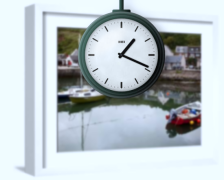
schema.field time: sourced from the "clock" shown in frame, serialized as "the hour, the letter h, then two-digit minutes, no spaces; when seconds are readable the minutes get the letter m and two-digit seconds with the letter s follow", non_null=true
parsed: 1h19
